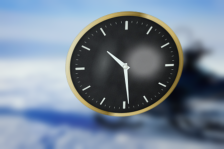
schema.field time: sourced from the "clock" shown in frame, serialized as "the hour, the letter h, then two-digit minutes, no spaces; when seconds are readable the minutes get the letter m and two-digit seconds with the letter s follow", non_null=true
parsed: 10h29
